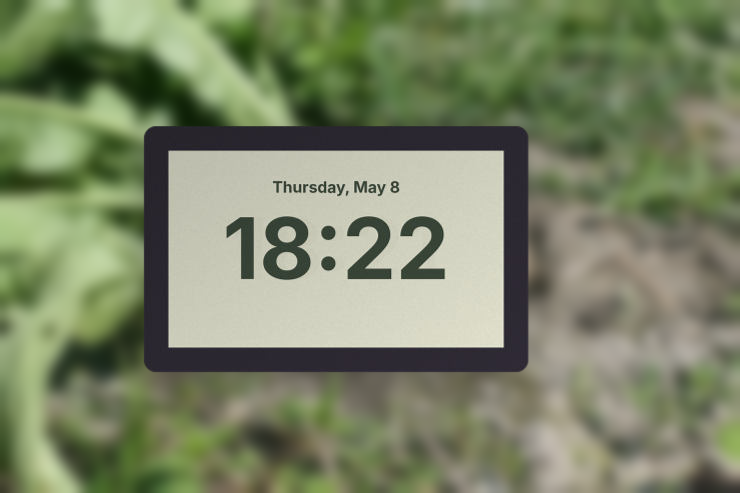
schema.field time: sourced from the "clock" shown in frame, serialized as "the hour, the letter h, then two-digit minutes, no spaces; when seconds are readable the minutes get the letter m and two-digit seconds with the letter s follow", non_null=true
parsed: 18h22
